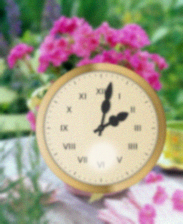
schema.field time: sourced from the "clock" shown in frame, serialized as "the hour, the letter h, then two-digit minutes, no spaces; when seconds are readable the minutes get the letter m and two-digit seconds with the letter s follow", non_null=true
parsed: 2h02
